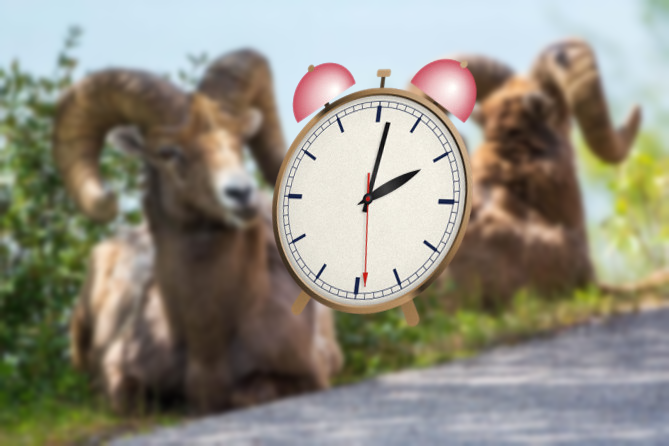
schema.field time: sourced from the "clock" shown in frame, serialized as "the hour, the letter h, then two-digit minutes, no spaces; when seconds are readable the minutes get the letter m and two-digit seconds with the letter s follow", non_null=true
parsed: 2h01m29s
